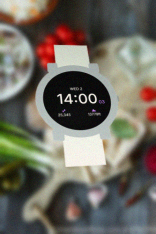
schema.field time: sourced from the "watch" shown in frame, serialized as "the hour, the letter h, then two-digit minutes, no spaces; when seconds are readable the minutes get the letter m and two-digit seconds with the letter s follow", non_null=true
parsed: 14h00
